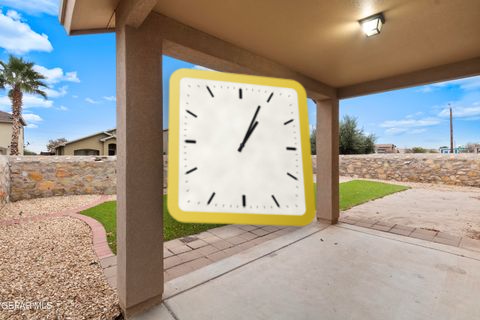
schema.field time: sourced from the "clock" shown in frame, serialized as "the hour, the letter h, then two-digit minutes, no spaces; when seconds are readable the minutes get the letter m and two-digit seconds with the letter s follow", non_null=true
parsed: 1h04
